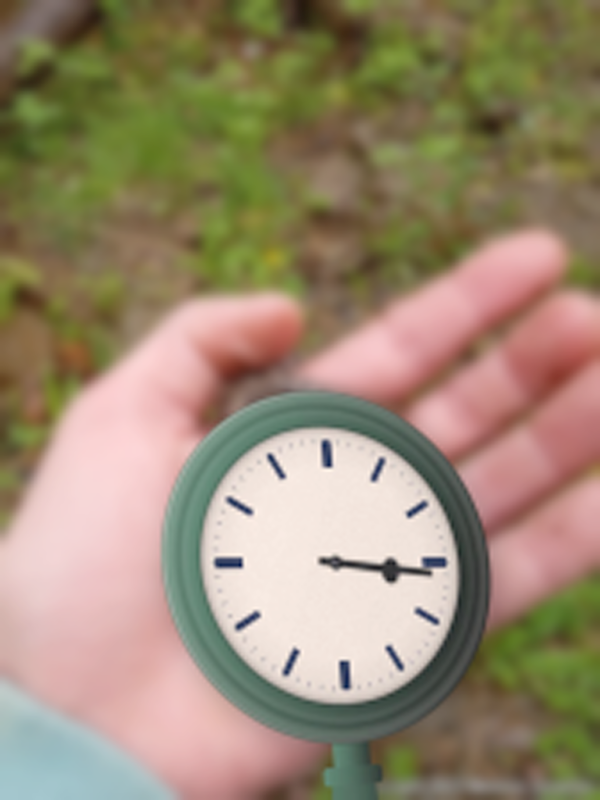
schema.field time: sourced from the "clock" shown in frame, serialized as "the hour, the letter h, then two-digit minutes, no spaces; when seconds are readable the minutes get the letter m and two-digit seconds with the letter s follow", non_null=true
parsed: 3h16
